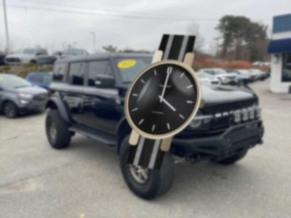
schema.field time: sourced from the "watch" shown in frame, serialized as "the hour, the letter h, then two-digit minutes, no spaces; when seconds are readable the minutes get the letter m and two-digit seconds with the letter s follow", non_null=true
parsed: 4h00
